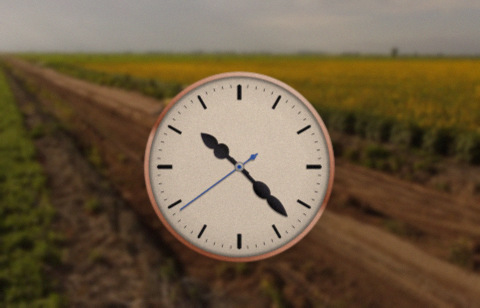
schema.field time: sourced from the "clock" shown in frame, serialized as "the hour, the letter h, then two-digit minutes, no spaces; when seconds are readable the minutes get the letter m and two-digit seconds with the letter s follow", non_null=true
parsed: 10h22m39s
